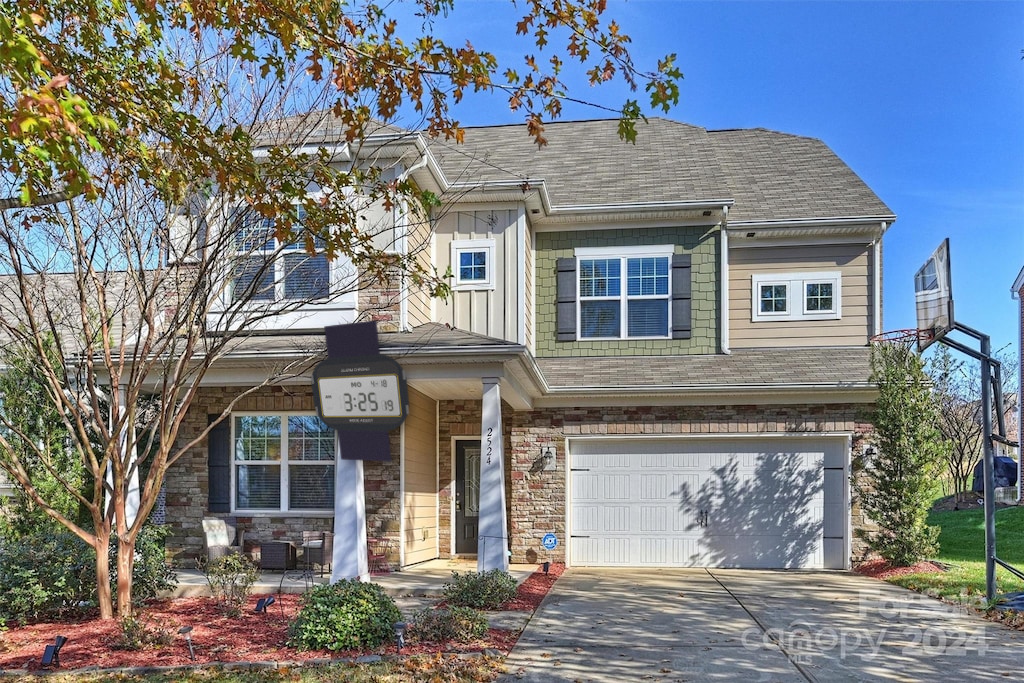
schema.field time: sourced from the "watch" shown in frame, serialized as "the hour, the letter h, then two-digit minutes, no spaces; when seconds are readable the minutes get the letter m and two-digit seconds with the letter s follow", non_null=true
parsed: 3h25m19s
